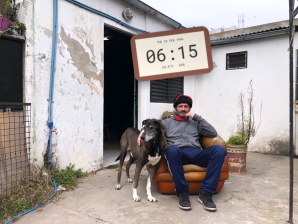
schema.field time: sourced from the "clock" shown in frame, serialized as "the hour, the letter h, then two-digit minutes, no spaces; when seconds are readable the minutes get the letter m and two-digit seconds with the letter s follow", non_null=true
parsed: 6h15
